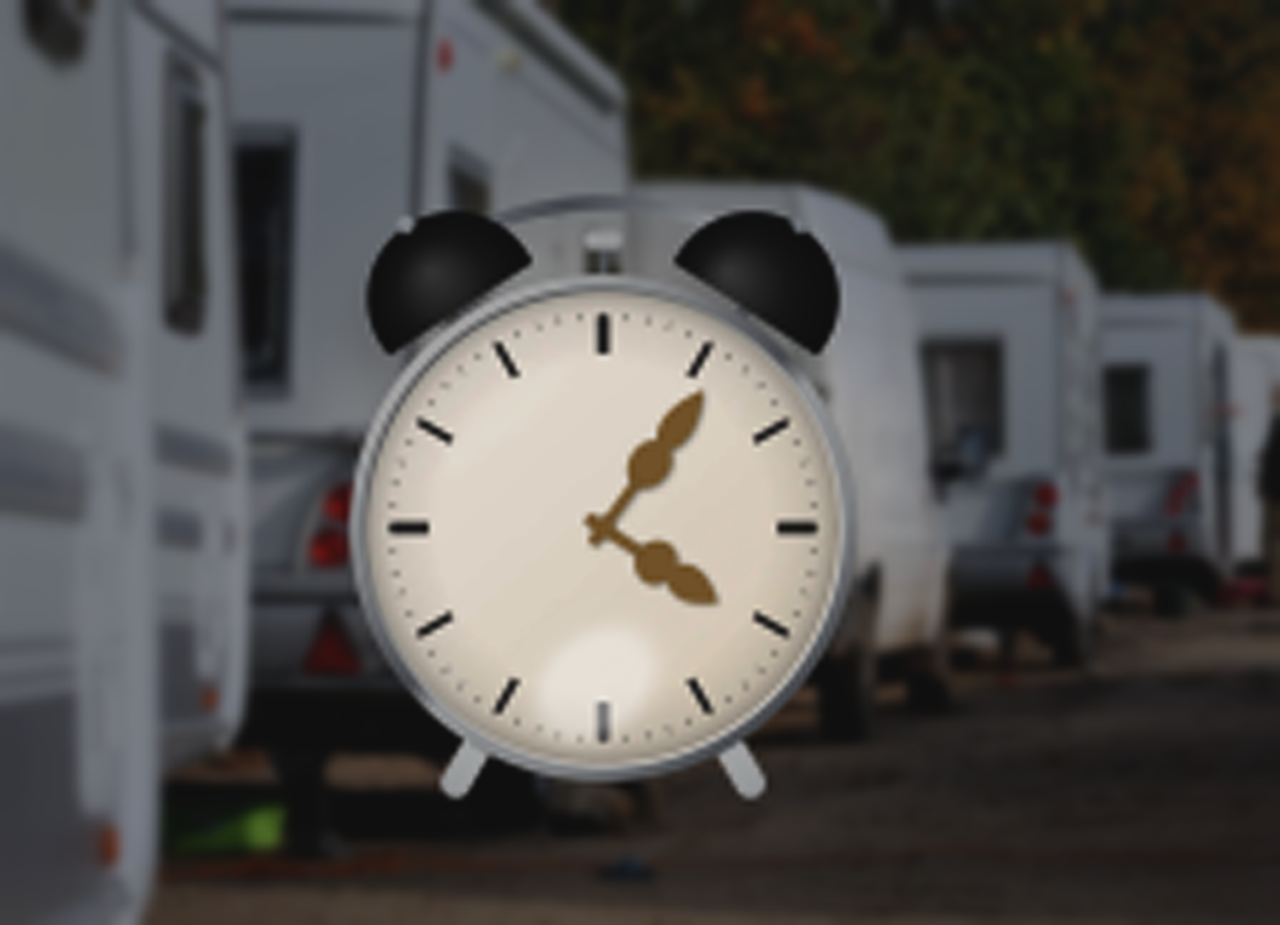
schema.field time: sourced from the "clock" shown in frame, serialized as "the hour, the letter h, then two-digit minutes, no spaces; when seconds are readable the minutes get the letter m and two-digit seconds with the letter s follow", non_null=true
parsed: 4h06
